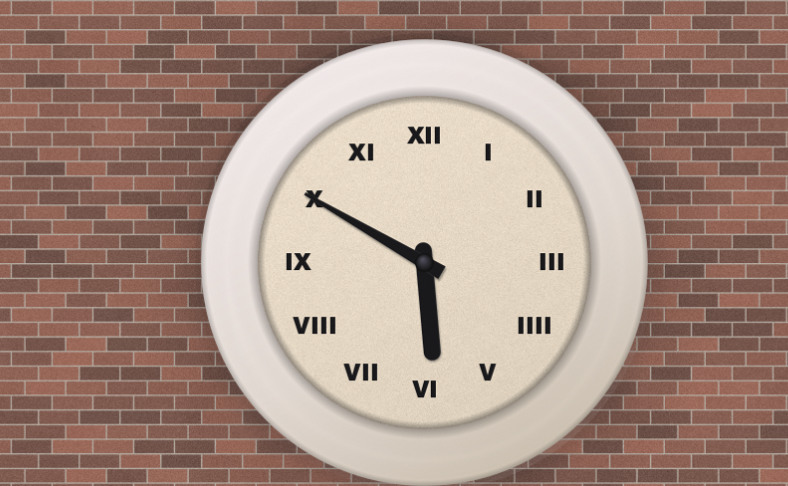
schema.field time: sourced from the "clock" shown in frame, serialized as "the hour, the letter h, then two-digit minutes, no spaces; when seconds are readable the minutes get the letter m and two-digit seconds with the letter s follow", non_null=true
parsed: 5h50
